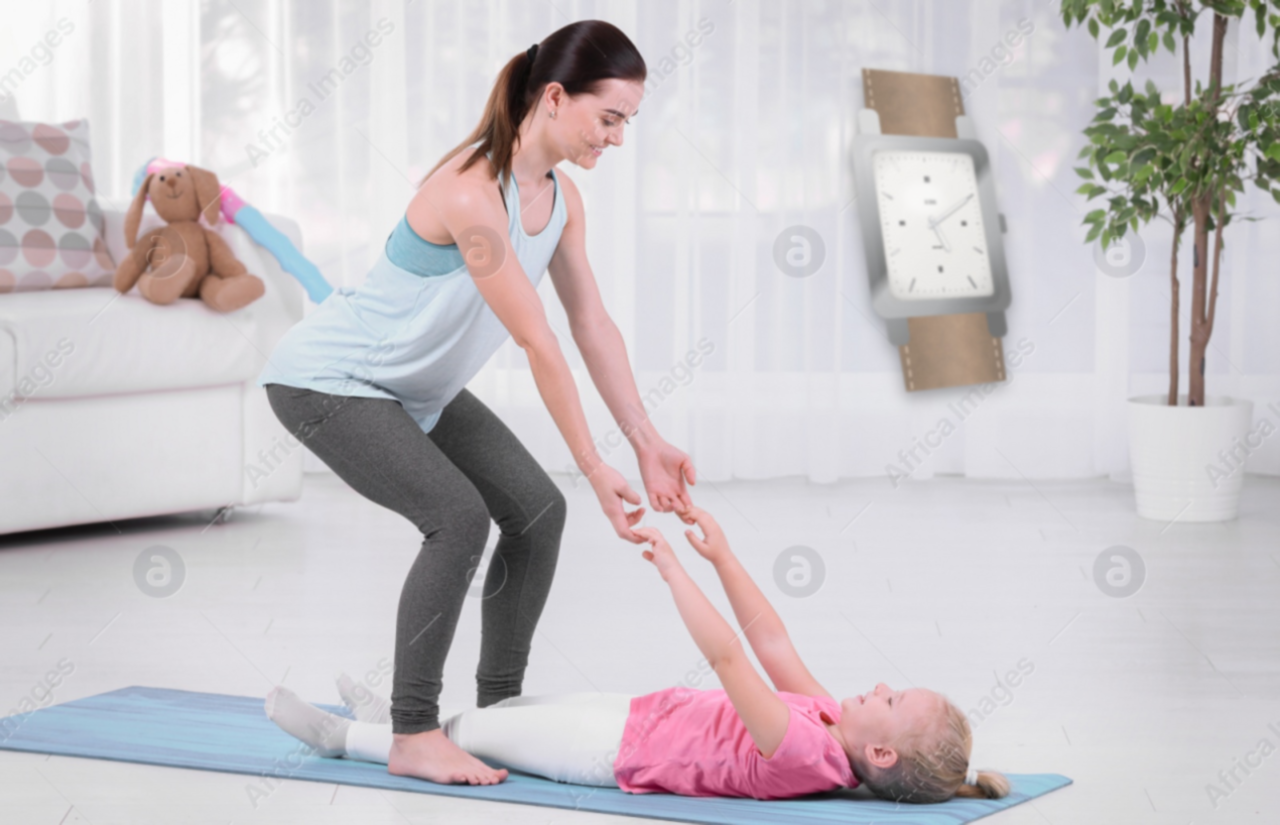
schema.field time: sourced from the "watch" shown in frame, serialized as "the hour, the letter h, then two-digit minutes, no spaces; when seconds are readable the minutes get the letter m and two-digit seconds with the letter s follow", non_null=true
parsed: 5h10
